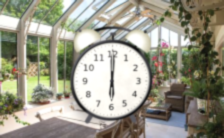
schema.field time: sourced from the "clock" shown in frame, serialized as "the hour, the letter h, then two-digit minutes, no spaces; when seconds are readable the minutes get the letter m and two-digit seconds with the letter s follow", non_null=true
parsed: 6h00
